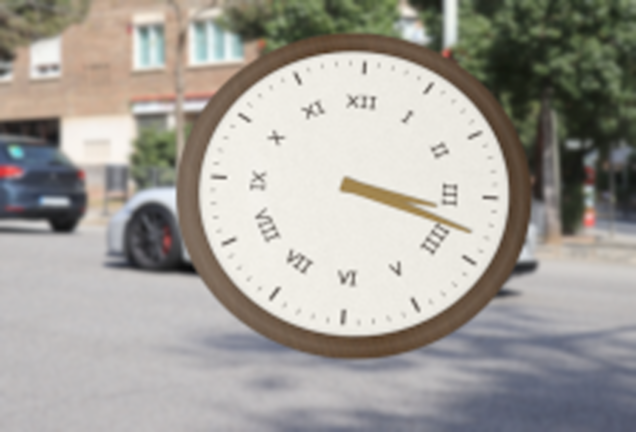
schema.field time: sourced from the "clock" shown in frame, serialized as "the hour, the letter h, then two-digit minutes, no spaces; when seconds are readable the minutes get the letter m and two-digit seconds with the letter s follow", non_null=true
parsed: 3h18
